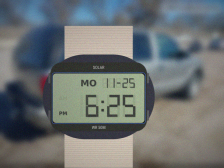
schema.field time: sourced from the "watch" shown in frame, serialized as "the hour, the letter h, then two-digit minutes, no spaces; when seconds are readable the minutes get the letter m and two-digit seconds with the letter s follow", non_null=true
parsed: 6h25
